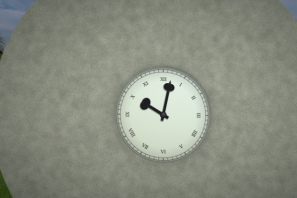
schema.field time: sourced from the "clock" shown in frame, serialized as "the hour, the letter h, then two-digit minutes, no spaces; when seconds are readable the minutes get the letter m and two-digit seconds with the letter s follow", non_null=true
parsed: 10h02
